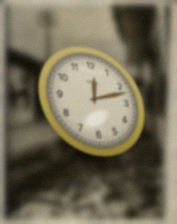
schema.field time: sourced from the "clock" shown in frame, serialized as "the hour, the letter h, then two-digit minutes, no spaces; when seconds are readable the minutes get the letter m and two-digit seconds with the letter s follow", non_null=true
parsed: 12h12
